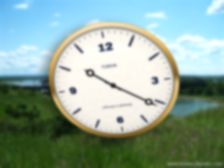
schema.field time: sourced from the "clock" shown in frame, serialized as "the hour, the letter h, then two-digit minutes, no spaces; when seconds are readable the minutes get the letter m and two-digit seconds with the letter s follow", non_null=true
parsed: 10h21
